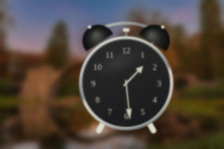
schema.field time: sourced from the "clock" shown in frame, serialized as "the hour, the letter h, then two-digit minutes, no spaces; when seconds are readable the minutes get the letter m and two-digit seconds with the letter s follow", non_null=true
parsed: 1h29
